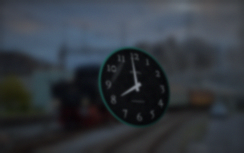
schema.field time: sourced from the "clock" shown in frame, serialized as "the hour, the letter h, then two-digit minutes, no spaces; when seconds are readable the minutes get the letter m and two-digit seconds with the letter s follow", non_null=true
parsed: 7h59
